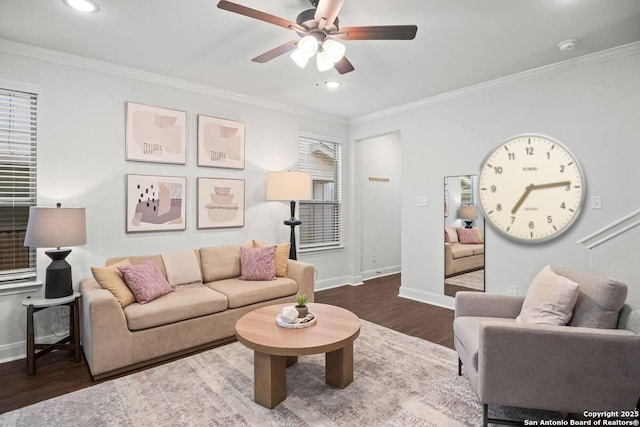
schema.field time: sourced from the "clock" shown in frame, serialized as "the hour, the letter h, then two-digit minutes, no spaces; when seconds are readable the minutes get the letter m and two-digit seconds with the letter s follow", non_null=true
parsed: 7h14
